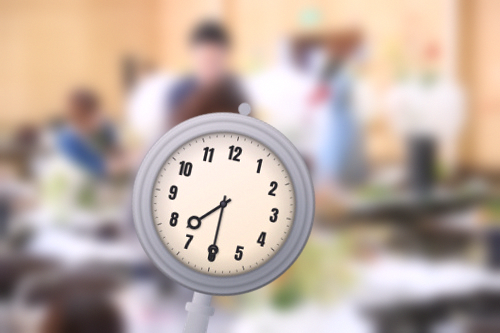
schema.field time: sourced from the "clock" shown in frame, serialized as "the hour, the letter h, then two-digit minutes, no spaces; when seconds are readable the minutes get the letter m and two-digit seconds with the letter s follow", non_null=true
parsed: 7h30
